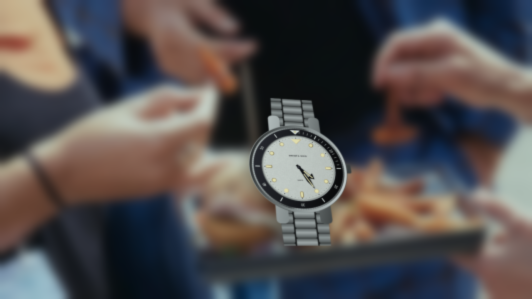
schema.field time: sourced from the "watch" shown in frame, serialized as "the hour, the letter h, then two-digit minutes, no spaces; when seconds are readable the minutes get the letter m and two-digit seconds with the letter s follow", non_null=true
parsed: 4h25
